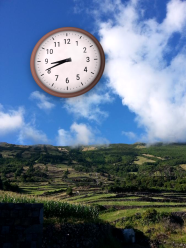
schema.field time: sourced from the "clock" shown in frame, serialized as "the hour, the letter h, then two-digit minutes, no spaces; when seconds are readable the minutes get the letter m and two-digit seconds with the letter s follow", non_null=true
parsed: 8h41
